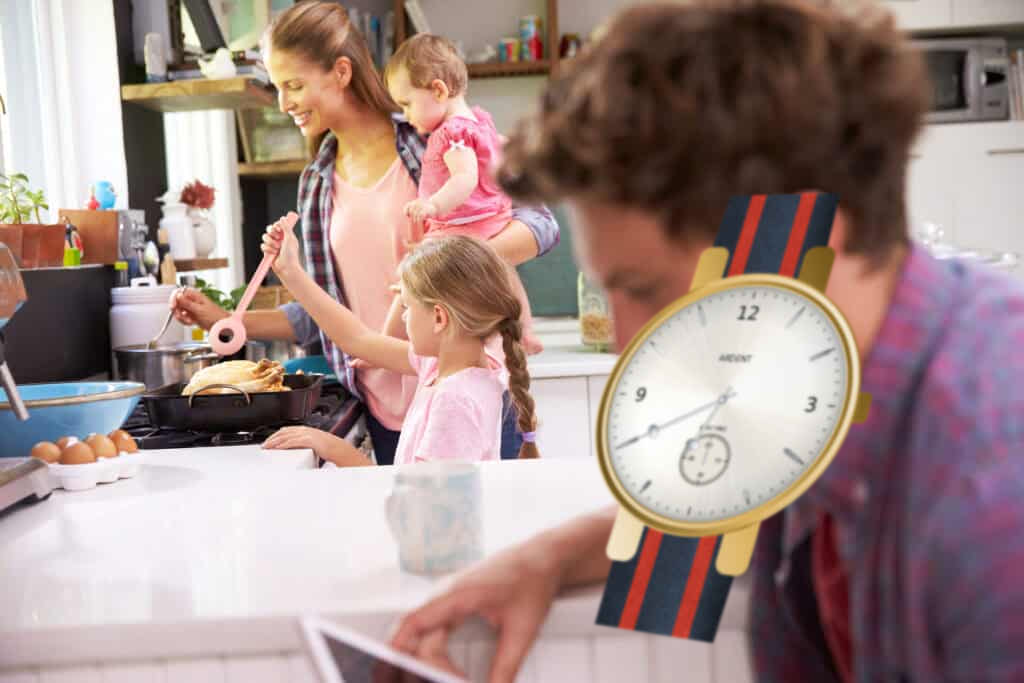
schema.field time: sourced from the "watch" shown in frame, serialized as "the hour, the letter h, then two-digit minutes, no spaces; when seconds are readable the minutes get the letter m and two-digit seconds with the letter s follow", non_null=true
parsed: 6h40
